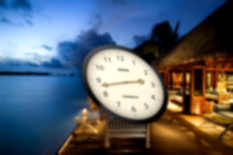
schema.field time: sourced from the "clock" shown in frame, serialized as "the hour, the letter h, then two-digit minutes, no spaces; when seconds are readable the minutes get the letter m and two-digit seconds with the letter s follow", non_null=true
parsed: 2h43
